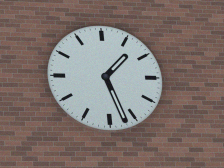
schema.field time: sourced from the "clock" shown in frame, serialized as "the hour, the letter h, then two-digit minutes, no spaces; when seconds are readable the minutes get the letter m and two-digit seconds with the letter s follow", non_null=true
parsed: 1h27
